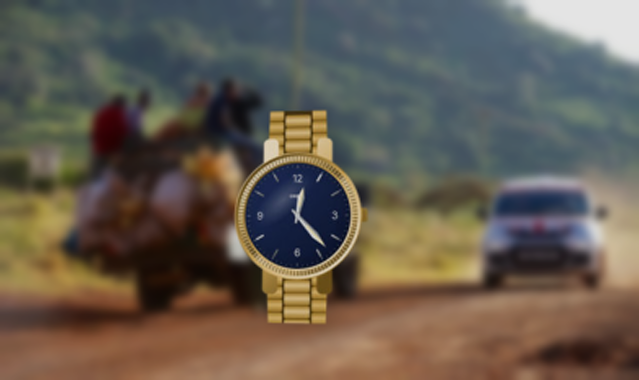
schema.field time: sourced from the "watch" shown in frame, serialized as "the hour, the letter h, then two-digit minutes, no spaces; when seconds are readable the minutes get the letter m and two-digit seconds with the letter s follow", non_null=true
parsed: 12h23
